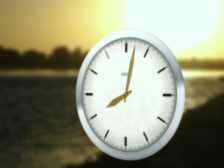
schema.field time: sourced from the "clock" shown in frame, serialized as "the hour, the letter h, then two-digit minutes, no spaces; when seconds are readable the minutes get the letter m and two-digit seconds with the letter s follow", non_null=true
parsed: 8h02
